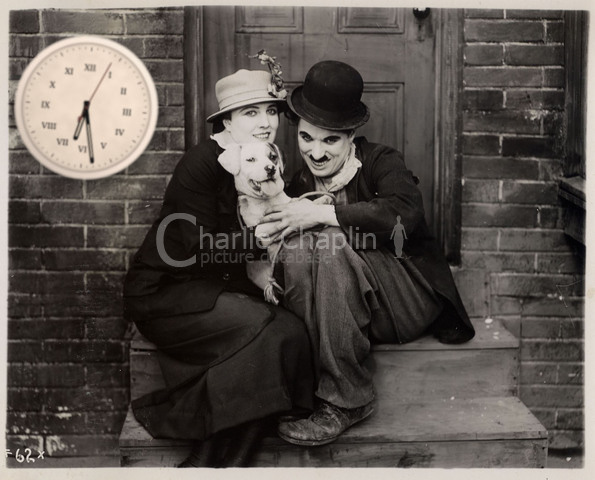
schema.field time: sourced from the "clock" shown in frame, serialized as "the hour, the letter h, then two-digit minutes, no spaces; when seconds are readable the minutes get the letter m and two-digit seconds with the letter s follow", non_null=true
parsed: 6h28m04s
